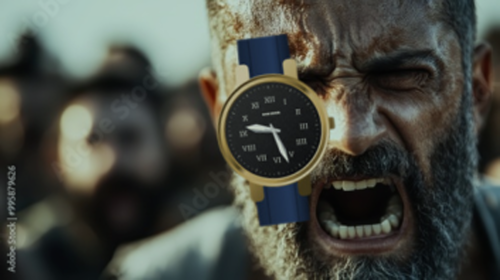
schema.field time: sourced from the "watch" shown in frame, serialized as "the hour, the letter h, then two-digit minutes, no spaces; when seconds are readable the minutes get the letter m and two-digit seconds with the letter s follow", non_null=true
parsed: 9h27
